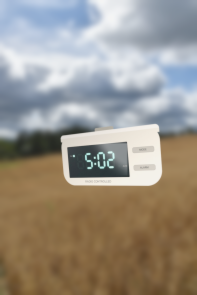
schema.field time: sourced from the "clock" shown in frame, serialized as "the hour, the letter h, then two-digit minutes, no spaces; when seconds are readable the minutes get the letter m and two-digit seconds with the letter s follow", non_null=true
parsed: 5h02
